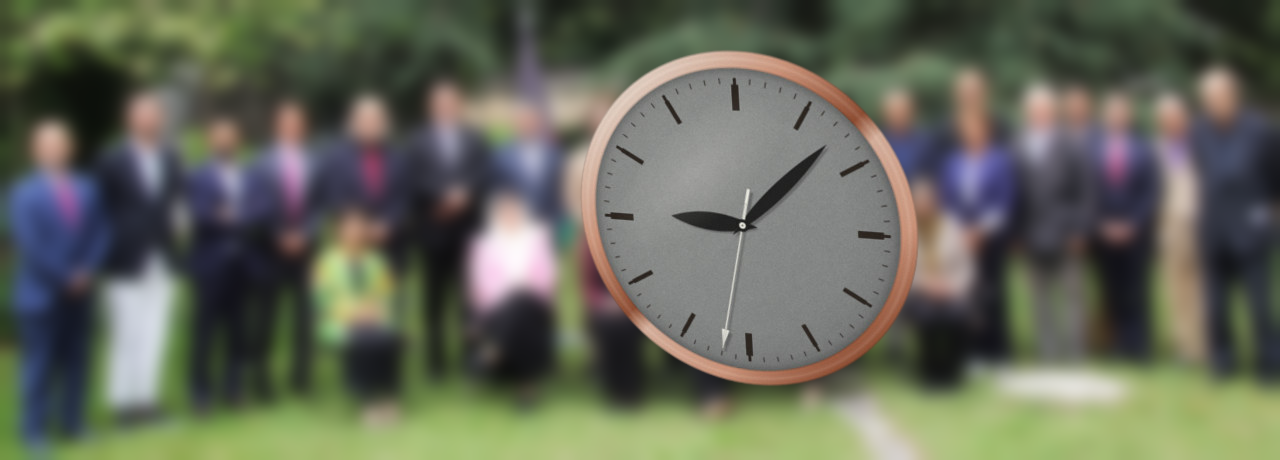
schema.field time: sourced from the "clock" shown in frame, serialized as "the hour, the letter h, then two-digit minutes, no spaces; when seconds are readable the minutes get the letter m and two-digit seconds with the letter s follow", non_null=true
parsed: 9h07m32s
